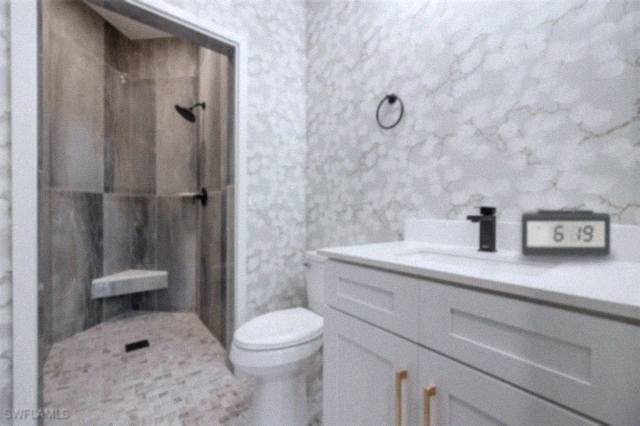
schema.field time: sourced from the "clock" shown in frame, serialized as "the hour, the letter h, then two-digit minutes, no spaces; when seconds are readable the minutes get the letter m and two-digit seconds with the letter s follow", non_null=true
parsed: 6h19
